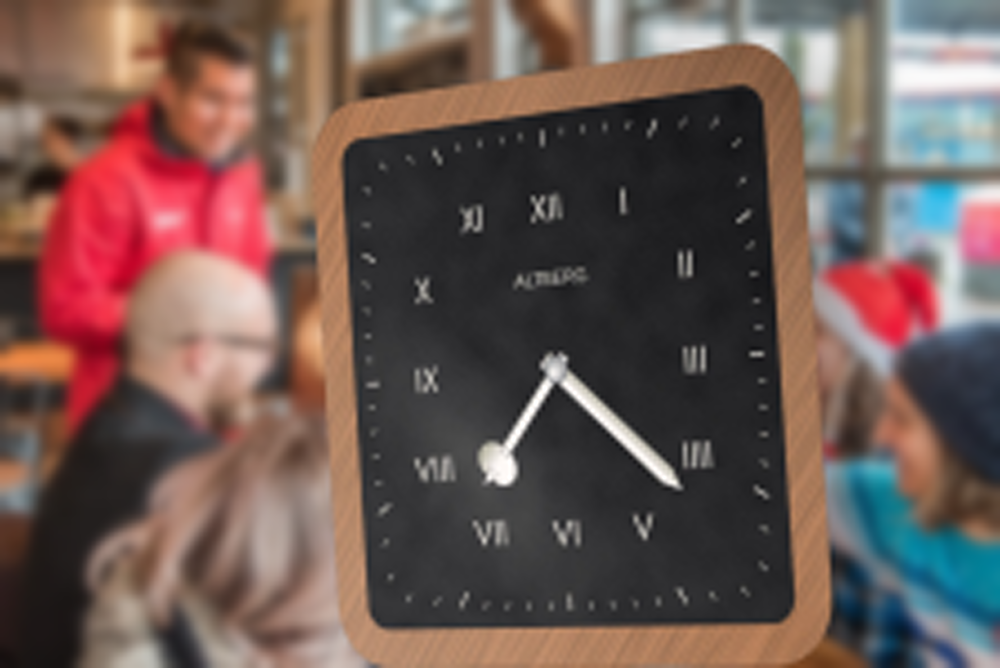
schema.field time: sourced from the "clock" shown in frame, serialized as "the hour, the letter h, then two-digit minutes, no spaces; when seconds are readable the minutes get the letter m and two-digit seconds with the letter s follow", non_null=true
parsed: 7h22
